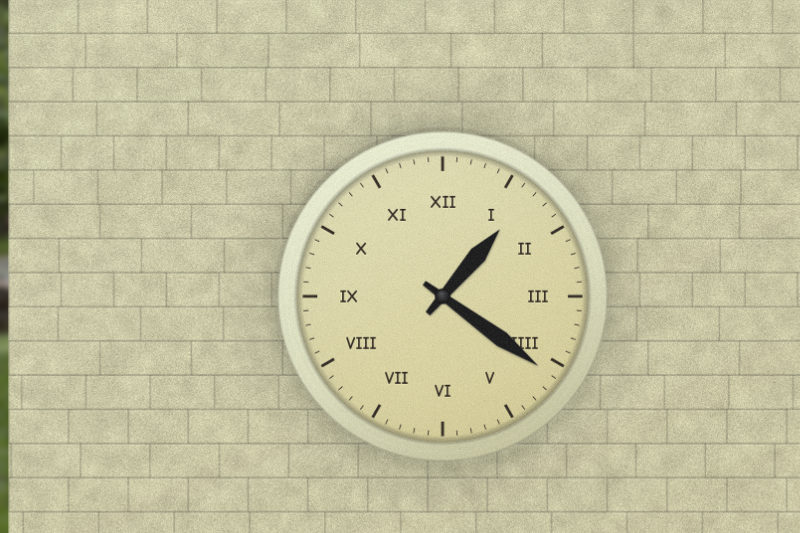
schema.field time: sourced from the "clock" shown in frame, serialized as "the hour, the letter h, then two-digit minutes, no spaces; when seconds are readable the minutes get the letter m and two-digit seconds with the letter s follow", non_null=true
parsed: 1h21
